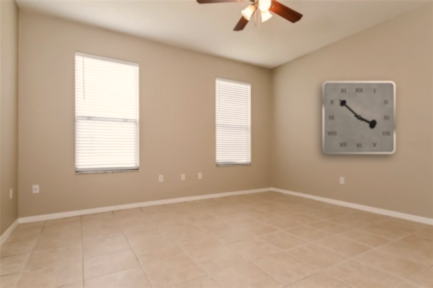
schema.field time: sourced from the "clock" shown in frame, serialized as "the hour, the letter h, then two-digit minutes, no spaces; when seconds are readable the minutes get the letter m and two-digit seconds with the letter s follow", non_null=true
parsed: 3h52
